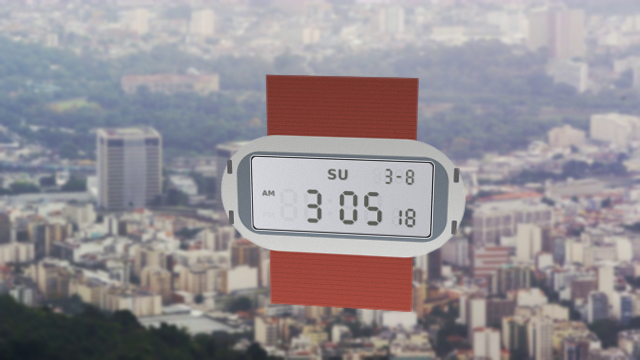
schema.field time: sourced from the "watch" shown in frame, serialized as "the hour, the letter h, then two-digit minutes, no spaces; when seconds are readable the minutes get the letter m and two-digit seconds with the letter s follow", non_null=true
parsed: 3h05m18s
